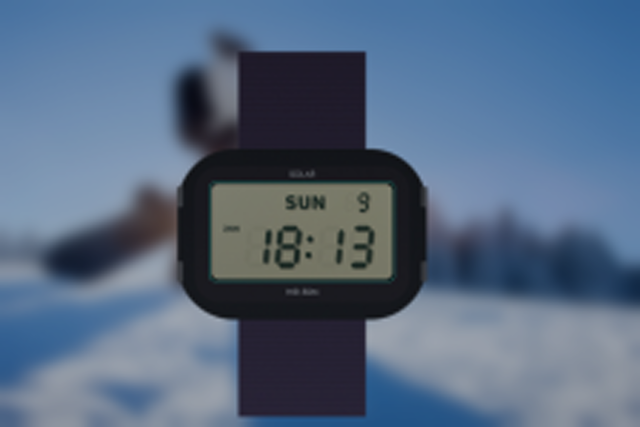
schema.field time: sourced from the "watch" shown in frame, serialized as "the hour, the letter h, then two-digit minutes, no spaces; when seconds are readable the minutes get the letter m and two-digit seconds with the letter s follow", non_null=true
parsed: 18h13
